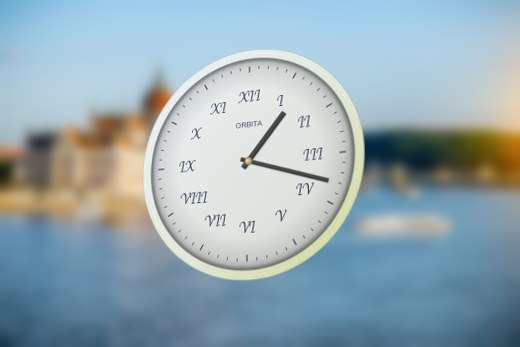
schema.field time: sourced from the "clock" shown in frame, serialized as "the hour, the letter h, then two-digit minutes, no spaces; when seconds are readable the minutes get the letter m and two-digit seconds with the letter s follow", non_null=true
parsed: 1h18
